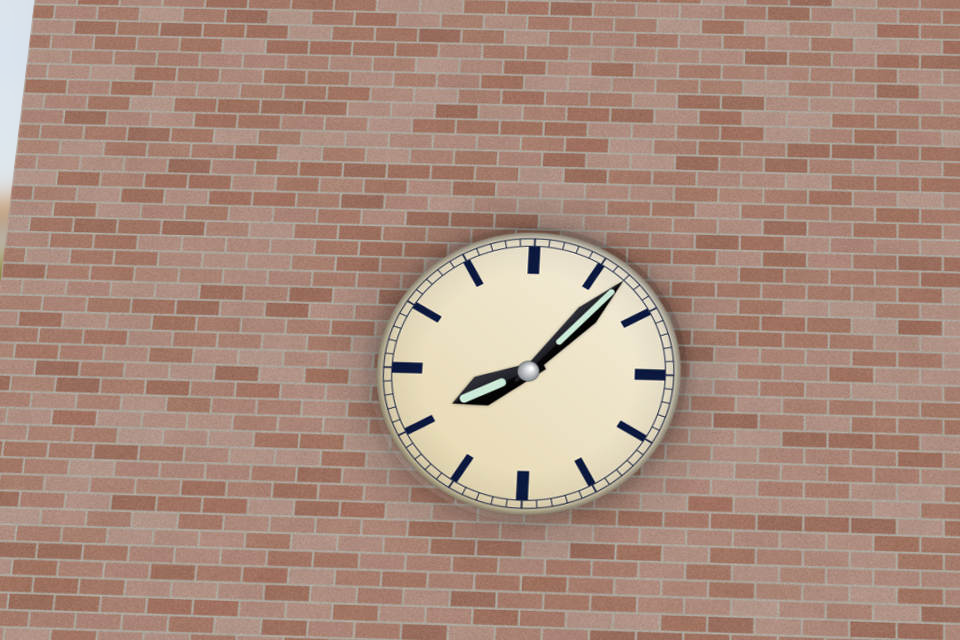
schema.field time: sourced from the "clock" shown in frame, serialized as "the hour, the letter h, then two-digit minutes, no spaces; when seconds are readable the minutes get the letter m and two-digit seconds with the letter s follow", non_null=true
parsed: 8h07
